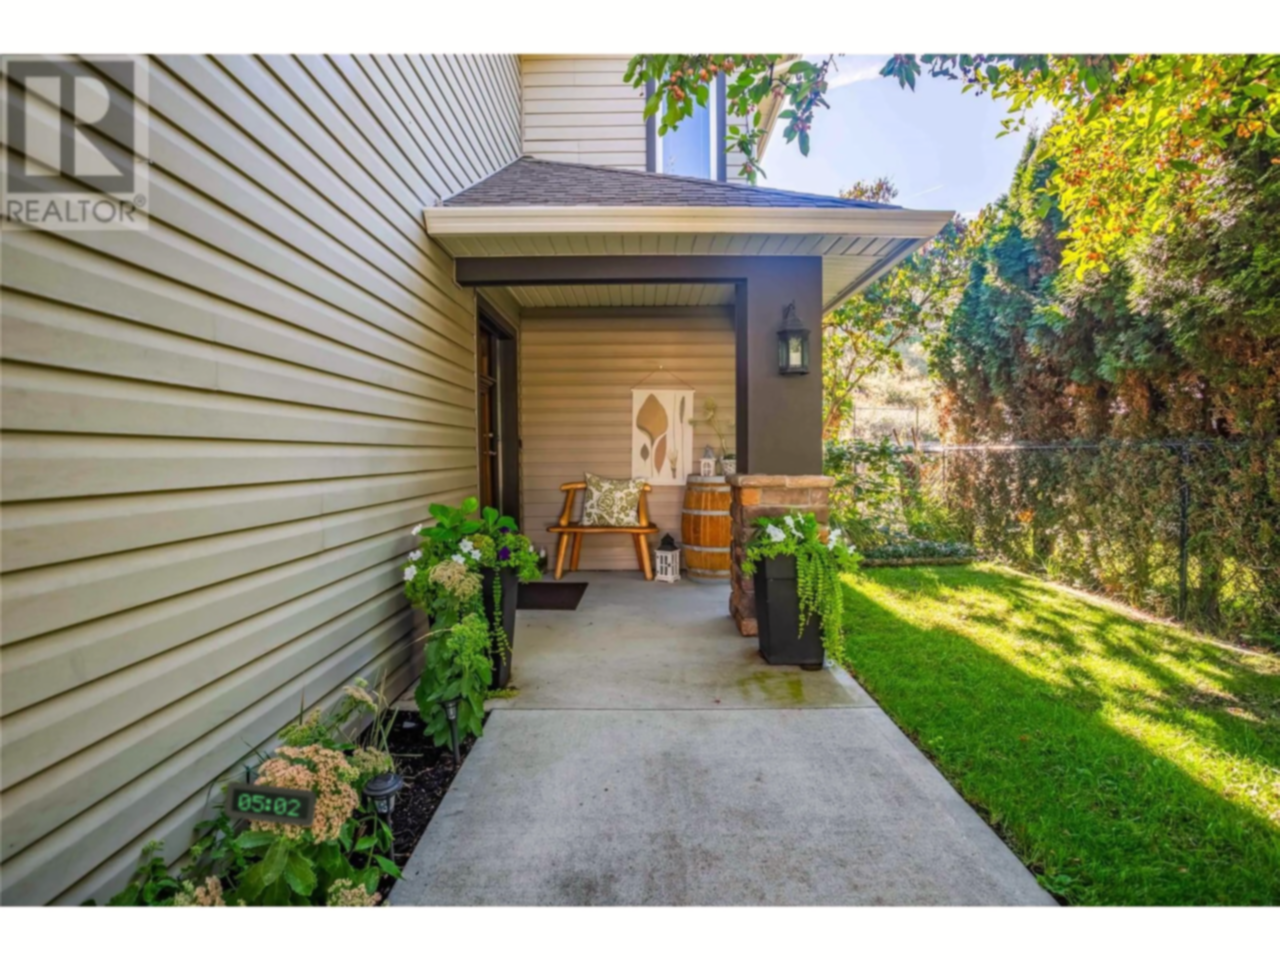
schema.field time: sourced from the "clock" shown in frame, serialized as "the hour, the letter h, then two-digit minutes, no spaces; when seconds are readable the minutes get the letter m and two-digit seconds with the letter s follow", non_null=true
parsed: 5h02
